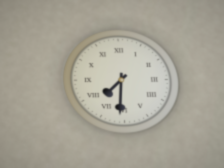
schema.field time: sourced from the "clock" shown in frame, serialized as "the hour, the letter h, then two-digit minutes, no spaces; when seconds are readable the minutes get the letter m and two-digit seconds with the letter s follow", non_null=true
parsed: 7h31
